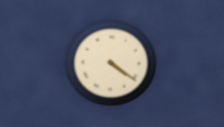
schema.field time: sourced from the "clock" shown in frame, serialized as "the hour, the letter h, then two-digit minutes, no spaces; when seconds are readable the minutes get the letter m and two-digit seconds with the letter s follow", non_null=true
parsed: 4h21
